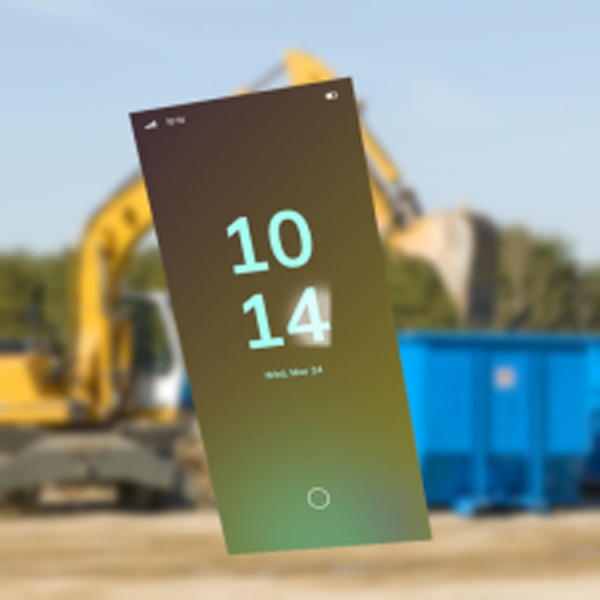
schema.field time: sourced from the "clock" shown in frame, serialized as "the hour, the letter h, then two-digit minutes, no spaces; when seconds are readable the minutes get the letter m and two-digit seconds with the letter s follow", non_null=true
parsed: 10h14
